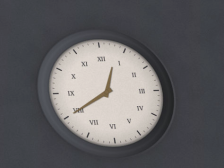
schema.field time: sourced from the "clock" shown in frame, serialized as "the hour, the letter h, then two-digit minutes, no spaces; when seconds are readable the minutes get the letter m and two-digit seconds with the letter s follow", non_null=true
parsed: 12h40
